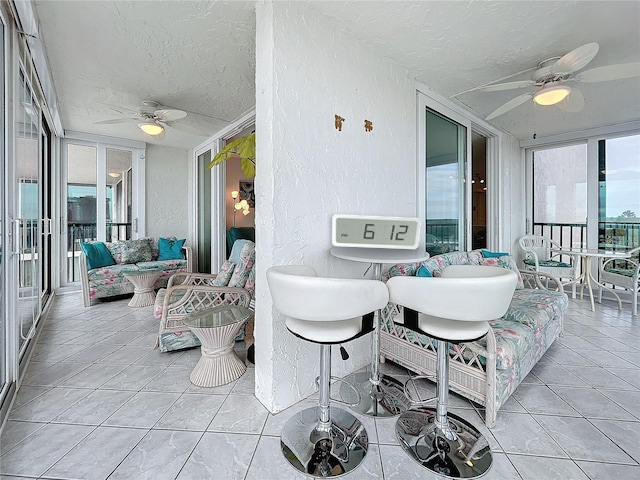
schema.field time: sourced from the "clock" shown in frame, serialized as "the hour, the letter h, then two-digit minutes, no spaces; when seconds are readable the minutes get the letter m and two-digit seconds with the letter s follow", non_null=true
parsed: 6h12
